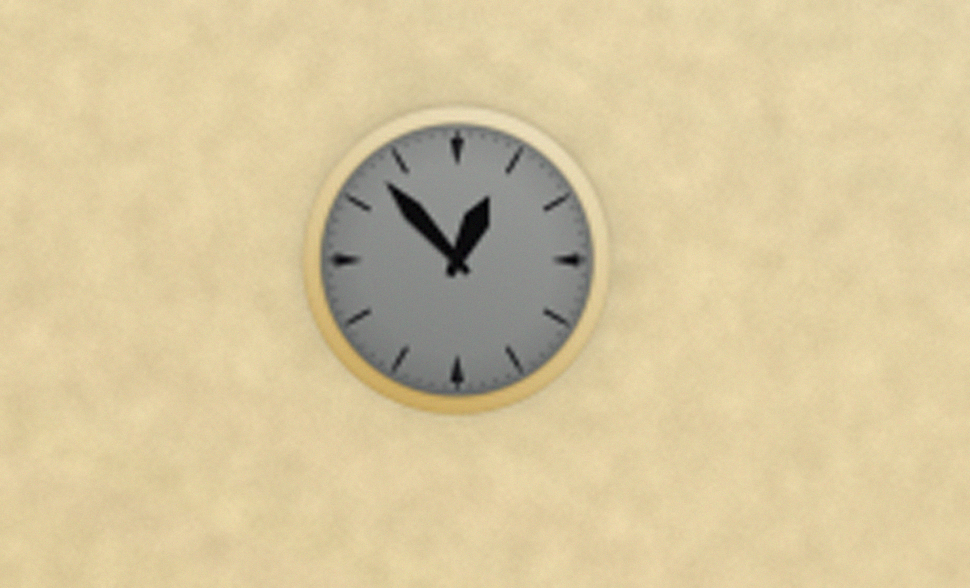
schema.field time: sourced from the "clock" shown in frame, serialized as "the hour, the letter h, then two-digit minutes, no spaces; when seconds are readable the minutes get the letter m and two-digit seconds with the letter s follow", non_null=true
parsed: 12h53
